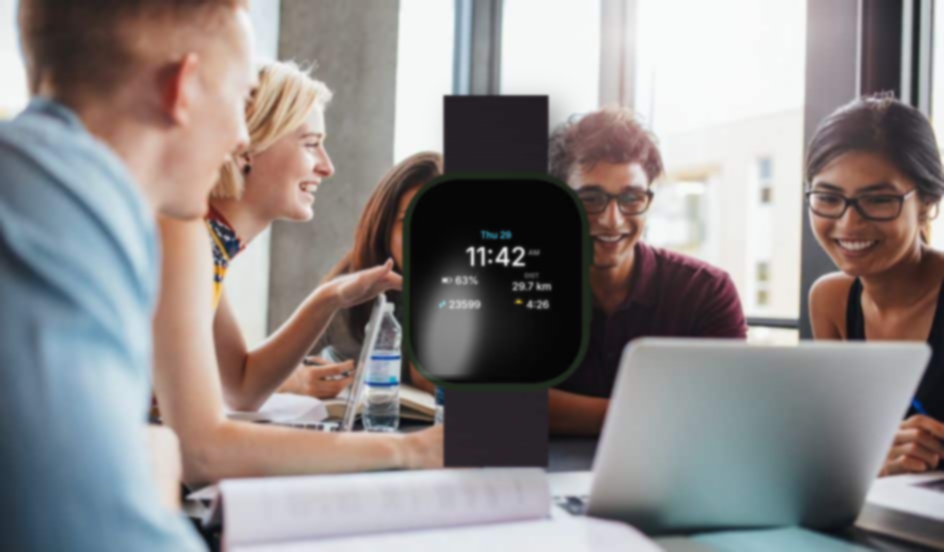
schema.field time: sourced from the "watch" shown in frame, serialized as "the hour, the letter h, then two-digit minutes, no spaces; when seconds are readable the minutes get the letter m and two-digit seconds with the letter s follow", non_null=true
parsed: 11h42
